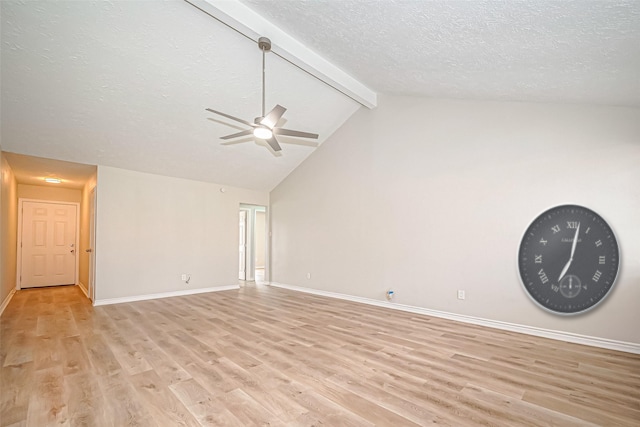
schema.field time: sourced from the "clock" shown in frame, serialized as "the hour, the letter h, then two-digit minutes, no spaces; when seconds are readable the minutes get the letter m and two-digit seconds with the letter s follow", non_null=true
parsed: 7h02
